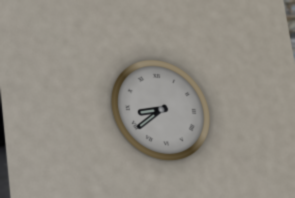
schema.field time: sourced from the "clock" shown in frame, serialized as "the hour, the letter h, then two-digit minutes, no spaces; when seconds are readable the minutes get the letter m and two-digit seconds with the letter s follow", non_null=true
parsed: 8h39
